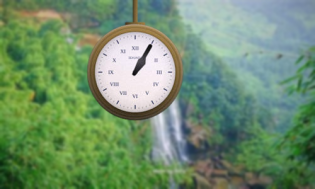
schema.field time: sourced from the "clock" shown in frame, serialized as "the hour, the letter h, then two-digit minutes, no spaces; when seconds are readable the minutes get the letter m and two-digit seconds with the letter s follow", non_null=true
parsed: 1h05
